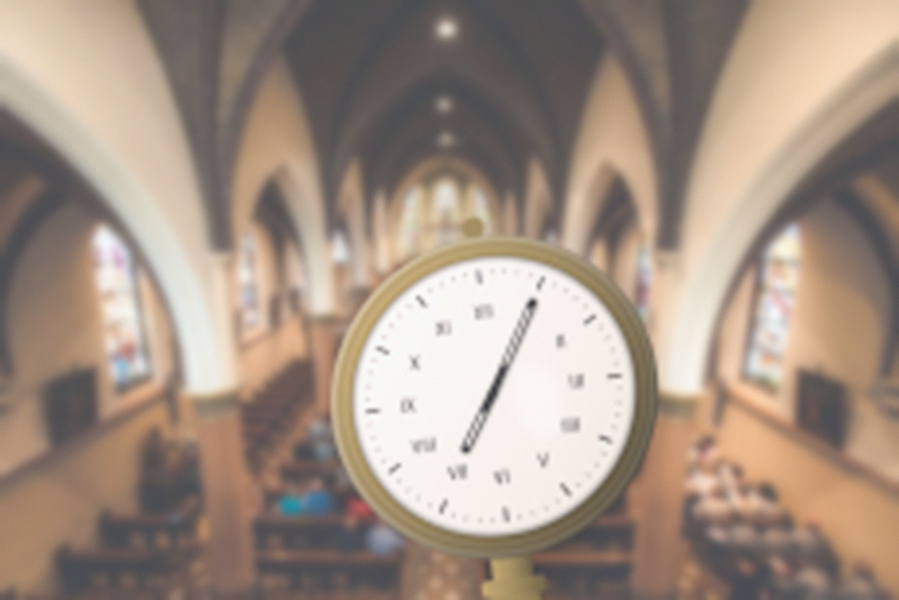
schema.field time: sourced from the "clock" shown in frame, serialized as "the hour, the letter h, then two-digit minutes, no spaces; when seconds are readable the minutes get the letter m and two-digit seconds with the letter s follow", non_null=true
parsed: 7h05
